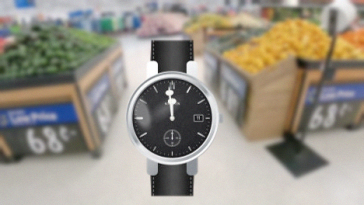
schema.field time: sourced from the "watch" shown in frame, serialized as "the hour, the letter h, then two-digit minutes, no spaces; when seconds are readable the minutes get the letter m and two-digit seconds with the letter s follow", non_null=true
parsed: 11h59
